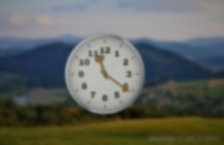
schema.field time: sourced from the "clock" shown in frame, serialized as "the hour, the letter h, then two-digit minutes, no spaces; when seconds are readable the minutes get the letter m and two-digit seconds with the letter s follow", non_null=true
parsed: 11h21
